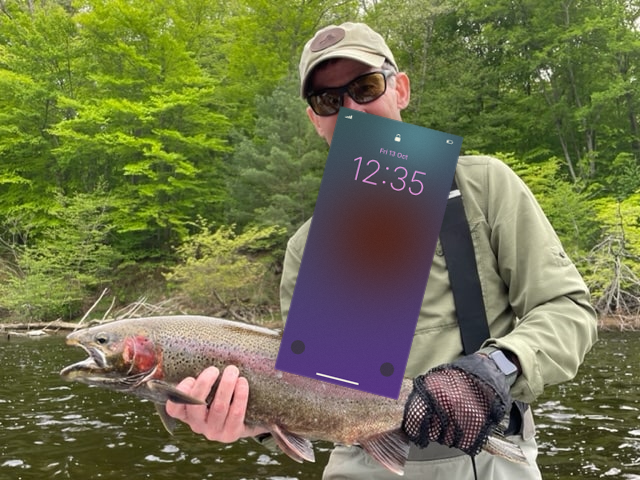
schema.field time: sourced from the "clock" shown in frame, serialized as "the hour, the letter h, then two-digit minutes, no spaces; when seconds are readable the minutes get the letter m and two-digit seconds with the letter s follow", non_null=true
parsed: 12h35
